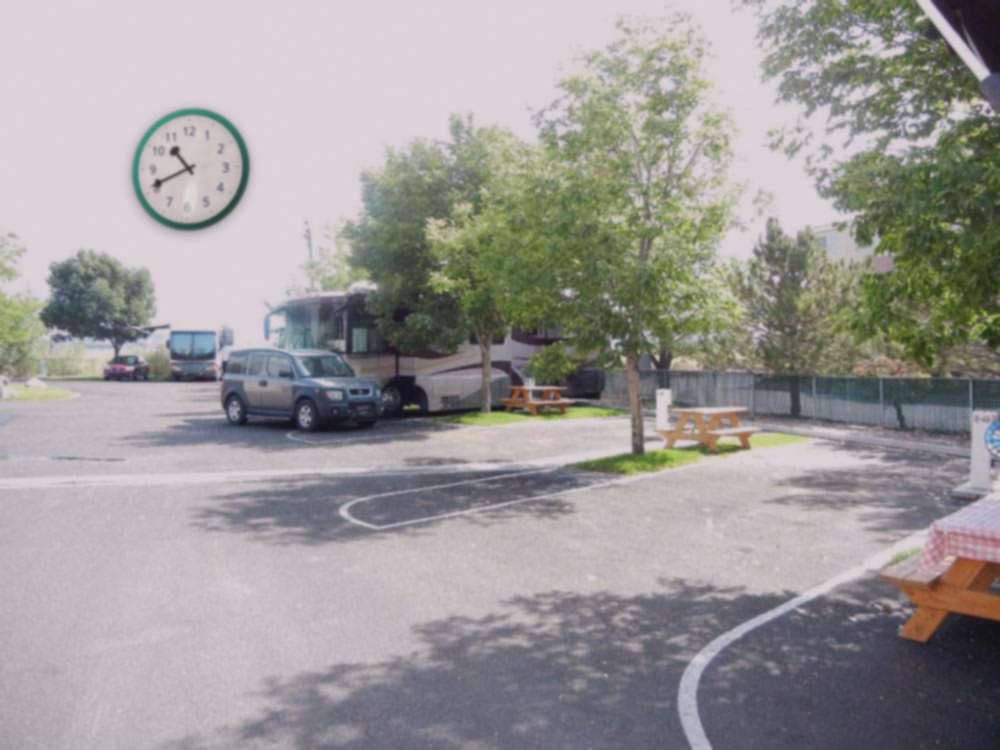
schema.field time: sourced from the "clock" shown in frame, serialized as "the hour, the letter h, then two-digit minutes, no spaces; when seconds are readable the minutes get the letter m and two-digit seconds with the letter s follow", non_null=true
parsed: 10h41
